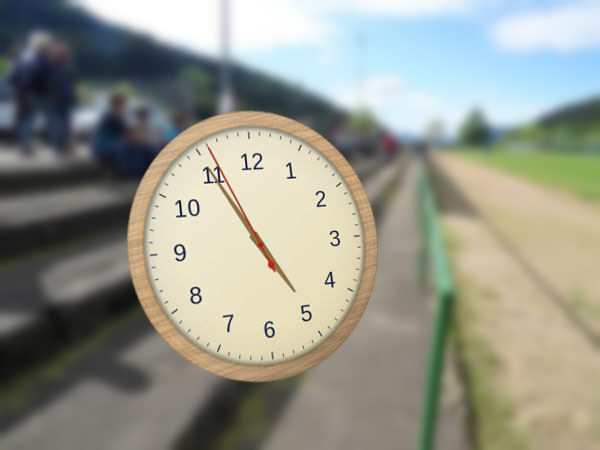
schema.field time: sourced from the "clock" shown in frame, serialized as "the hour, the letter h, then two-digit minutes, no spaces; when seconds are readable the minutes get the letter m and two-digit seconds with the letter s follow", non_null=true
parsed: 4h54m56s
